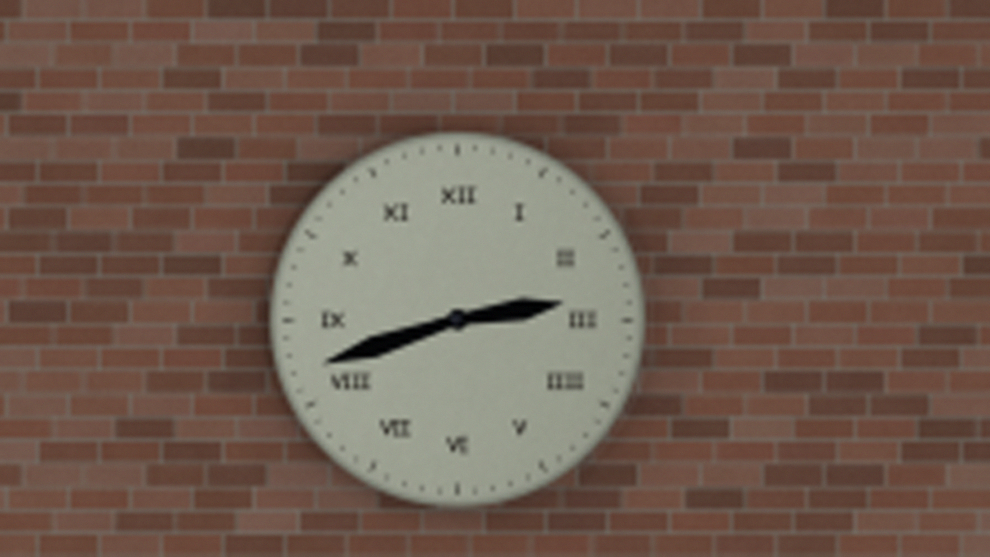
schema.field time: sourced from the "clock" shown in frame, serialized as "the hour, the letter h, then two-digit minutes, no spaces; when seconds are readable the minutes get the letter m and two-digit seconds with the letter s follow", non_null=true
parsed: 2h42
